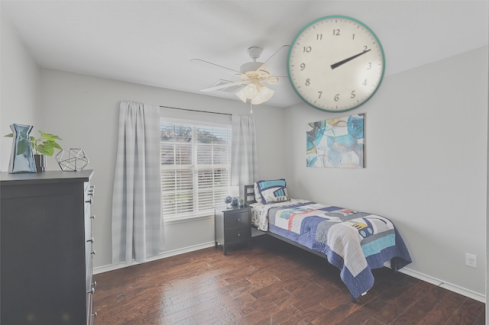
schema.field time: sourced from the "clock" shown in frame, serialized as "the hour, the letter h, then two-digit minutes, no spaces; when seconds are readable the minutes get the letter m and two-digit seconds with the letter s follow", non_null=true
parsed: 2h11
